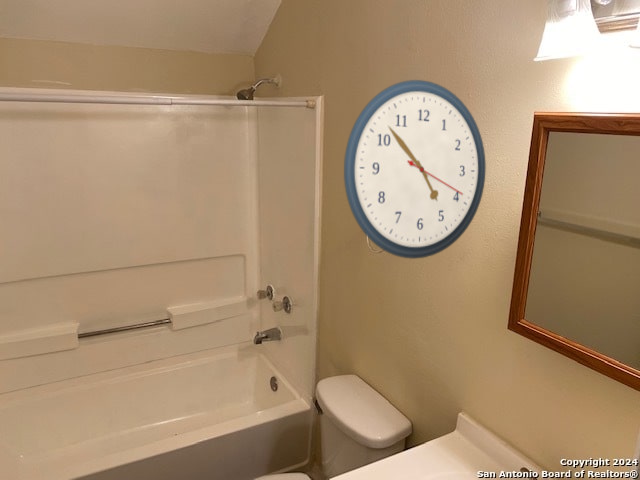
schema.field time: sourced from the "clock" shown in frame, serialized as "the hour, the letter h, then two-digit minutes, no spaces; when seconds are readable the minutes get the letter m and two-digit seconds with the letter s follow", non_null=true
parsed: 4h52m19s
